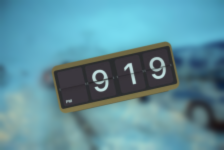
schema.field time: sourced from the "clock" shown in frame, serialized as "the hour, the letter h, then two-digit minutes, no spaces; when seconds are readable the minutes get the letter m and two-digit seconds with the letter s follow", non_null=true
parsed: 9h19
